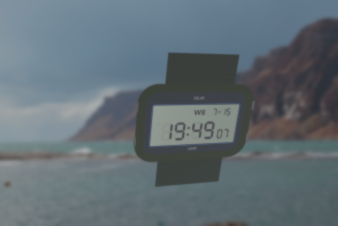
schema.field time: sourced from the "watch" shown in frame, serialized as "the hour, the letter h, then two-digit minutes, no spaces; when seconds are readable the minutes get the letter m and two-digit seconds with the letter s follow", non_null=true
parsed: 19h49m07s
